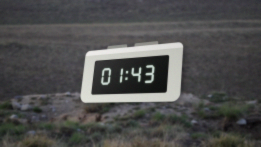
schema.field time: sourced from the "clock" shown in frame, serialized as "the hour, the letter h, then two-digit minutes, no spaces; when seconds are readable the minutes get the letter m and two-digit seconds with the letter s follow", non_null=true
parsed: 1h43
